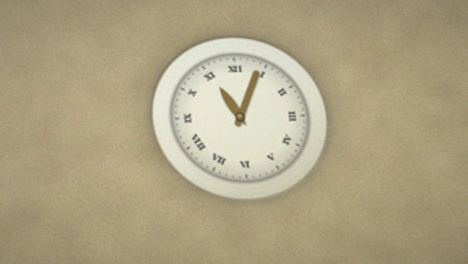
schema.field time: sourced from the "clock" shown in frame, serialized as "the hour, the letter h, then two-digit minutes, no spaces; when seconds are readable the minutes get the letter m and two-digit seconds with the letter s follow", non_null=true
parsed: 11h04
